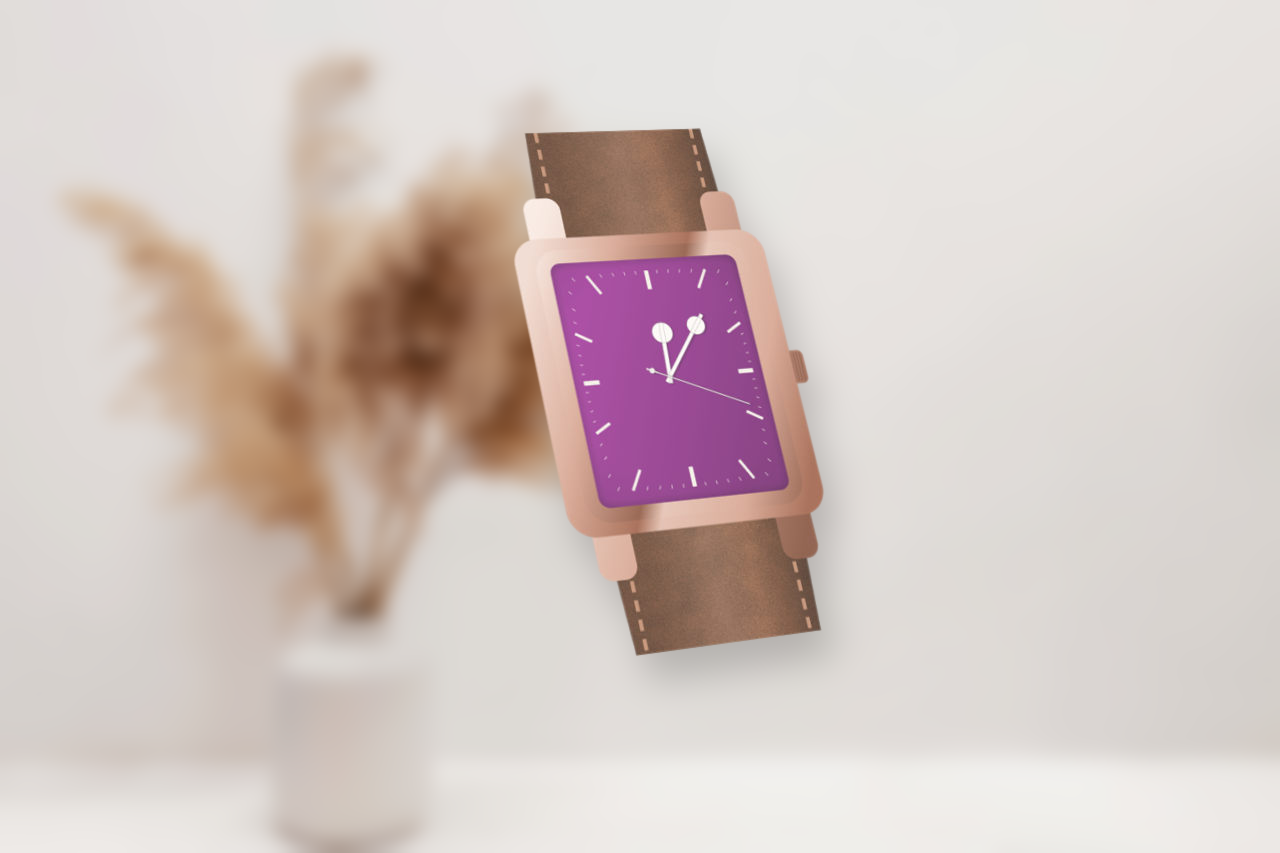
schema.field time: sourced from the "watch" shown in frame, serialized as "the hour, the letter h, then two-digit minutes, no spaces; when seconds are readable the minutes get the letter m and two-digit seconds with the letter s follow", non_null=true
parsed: 12h06m19s
